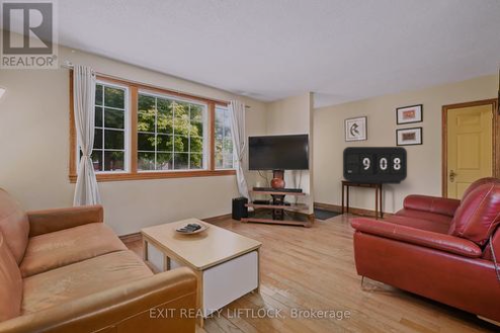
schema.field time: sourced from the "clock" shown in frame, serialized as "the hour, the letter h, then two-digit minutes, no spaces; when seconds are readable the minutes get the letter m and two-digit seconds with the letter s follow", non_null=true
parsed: 9h08
